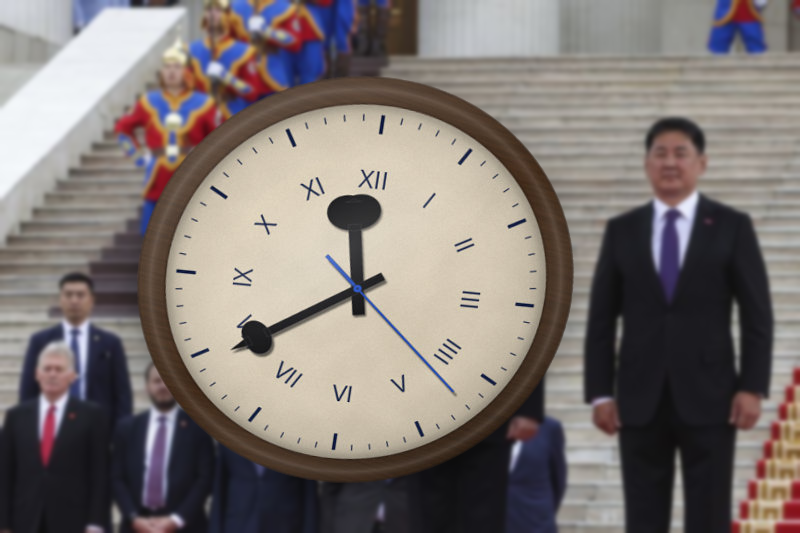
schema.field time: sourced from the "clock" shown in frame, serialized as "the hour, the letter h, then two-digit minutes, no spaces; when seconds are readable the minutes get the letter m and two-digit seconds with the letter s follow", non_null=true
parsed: 11h39m22s
